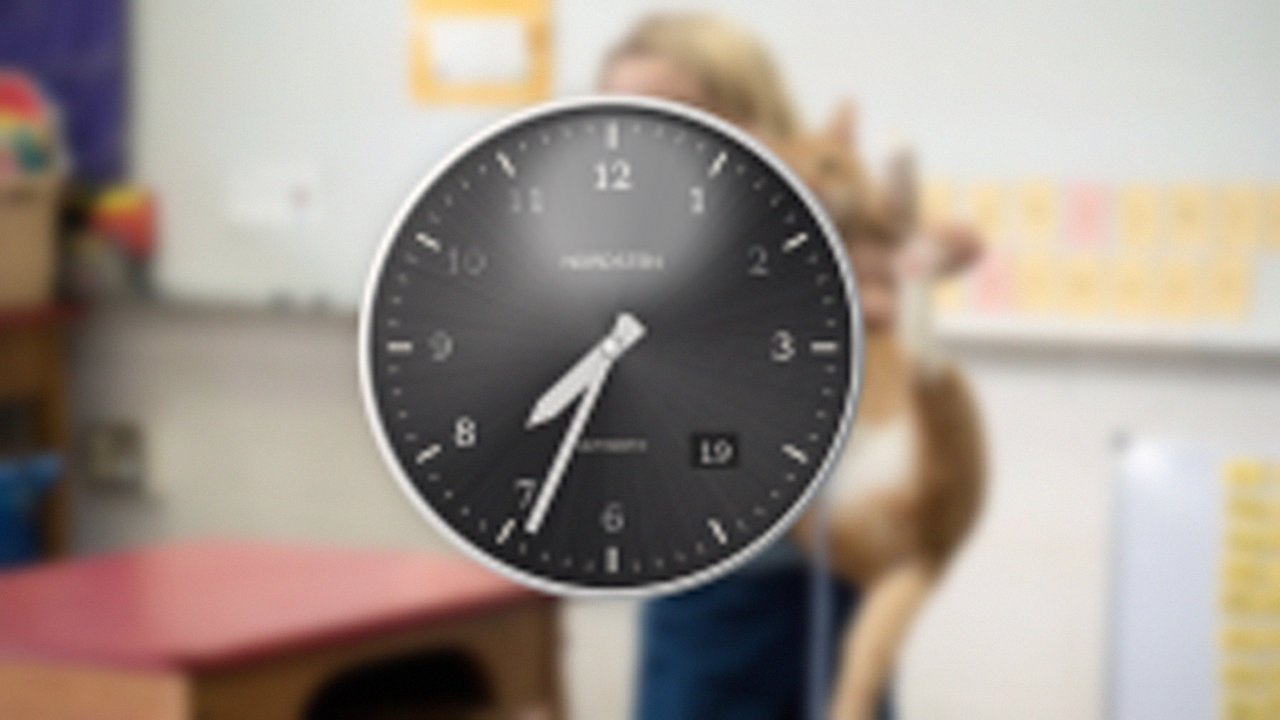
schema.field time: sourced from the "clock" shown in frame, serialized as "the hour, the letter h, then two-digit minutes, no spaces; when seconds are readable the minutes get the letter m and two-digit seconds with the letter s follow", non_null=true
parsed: 7h34
